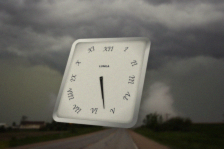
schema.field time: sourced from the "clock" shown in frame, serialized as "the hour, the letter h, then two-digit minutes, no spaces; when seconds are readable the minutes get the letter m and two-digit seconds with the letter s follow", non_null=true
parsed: 5h27
